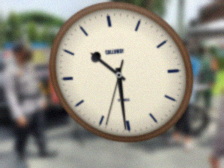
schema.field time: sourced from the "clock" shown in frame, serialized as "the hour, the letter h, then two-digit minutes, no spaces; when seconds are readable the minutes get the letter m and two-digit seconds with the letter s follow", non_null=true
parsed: 10h30m34s
